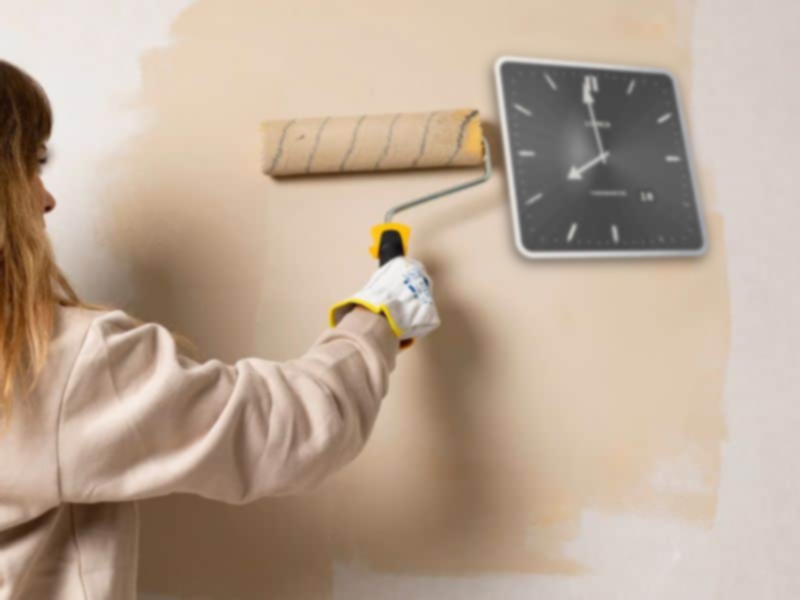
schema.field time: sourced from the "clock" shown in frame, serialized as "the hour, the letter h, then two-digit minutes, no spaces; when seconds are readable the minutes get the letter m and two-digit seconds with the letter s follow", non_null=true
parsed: 7h59
